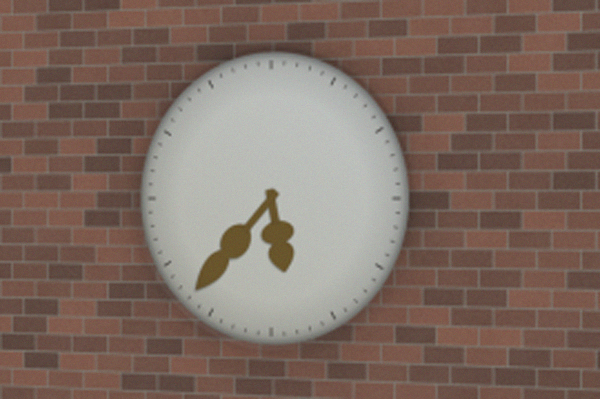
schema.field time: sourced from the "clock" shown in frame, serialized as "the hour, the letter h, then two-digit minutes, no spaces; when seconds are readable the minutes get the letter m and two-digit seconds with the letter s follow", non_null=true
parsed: 5h37
